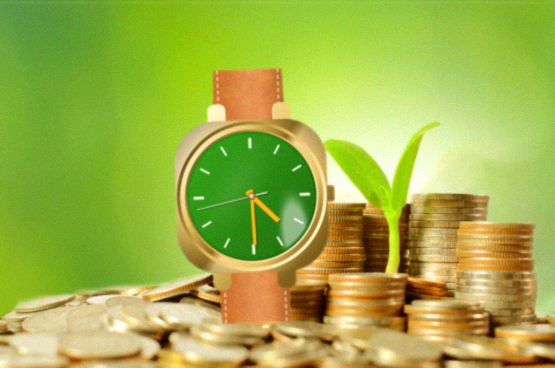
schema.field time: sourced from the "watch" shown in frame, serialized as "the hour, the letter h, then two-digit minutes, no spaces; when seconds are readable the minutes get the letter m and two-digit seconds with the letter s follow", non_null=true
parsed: 4h29m43s
